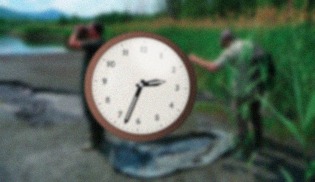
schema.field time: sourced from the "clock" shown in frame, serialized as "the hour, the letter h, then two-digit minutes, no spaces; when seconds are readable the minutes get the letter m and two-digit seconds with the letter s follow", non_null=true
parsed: 2h33
